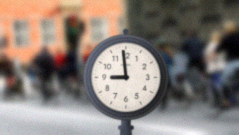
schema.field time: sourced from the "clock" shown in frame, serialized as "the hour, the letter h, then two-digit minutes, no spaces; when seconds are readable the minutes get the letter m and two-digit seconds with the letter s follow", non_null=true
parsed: 8h59
